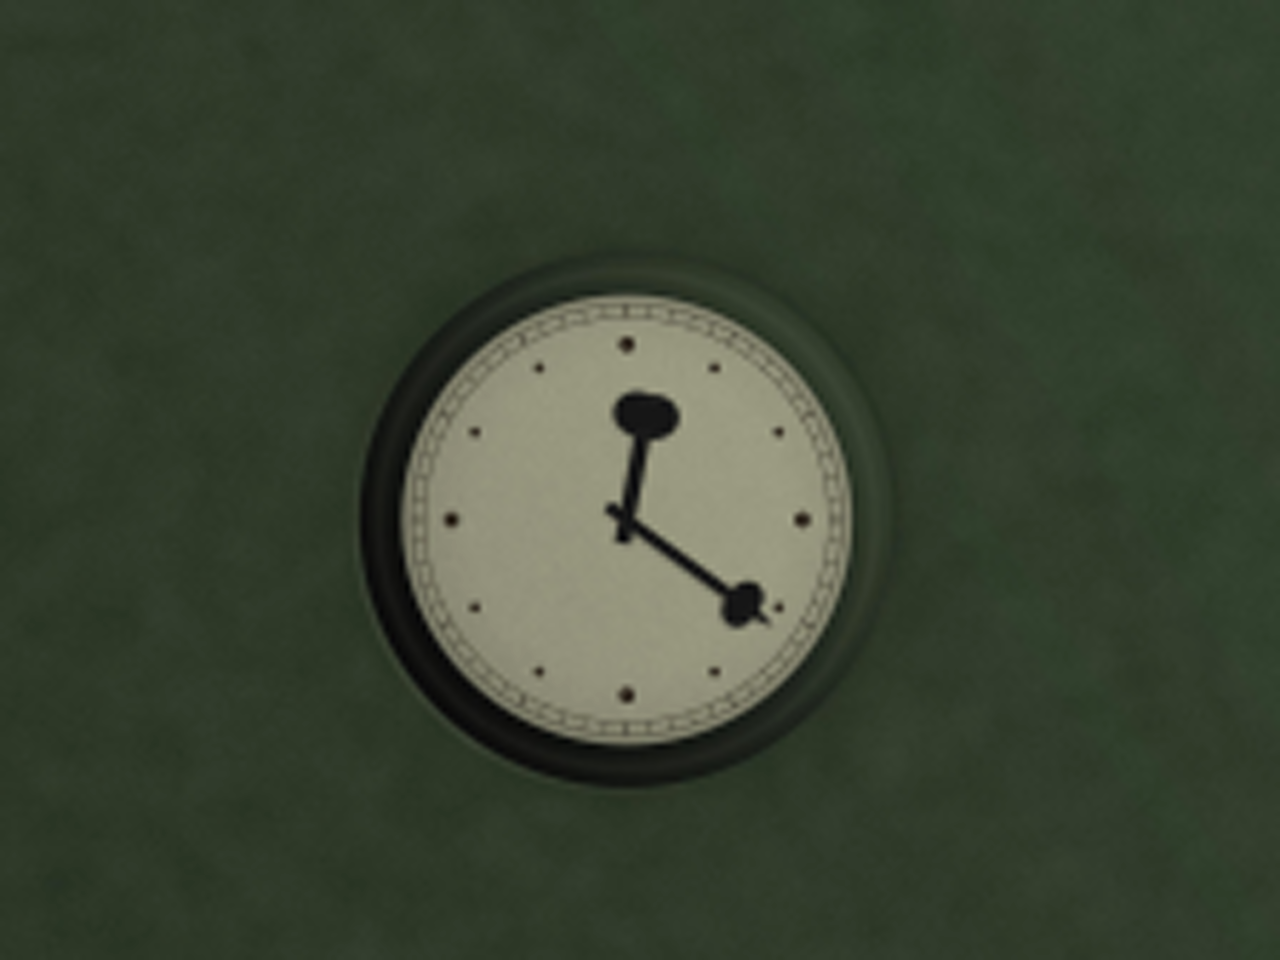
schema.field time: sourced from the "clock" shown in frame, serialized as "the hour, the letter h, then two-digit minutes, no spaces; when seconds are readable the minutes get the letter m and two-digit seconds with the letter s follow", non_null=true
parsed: 12h21
